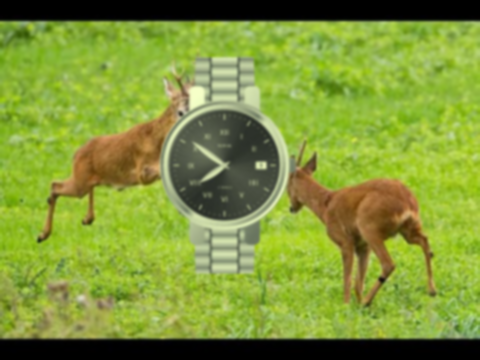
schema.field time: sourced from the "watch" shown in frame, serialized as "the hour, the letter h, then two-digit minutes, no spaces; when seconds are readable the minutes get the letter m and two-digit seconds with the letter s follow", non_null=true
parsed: 7h51
